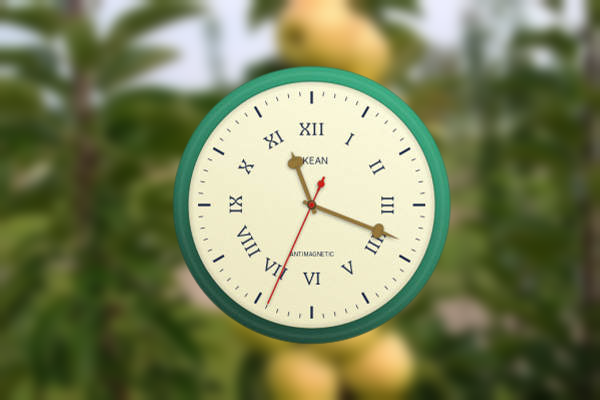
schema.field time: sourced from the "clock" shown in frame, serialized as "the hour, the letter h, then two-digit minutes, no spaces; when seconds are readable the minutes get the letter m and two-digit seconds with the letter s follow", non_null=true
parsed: 11h18m34s
